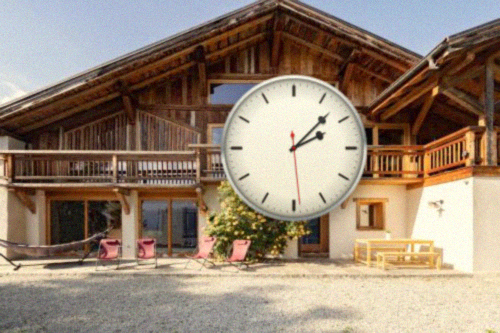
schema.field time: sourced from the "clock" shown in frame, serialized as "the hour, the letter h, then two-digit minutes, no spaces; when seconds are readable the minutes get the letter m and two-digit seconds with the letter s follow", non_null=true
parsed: 2h07m29s
